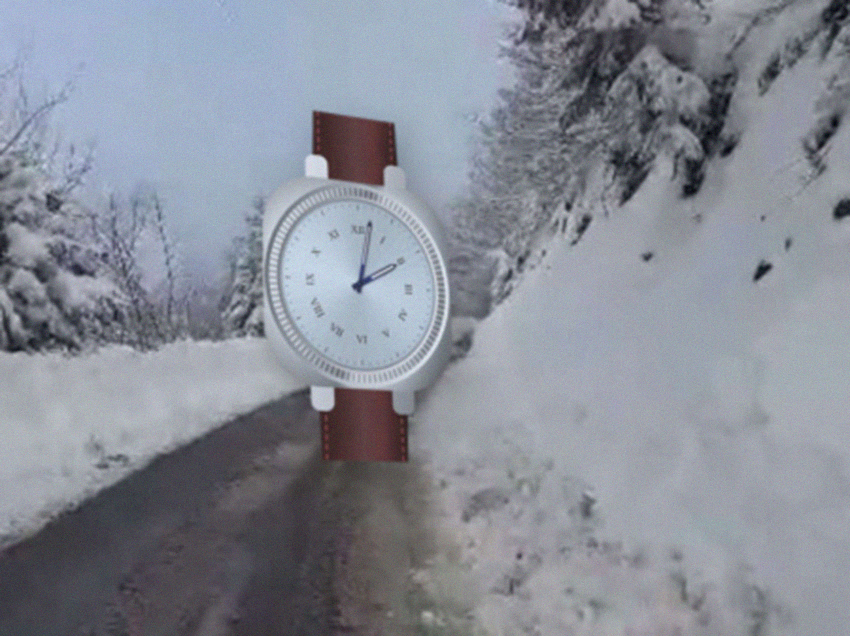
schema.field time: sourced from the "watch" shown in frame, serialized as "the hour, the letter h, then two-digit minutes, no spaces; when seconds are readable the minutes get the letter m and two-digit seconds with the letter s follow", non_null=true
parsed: 2h02
